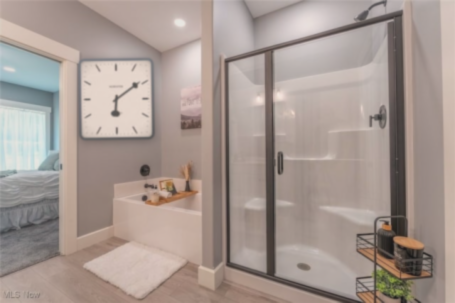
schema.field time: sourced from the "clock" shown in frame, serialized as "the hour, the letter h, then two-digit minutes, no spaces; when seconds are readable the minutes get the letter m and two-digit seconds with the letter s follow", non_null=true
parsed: 6h09
